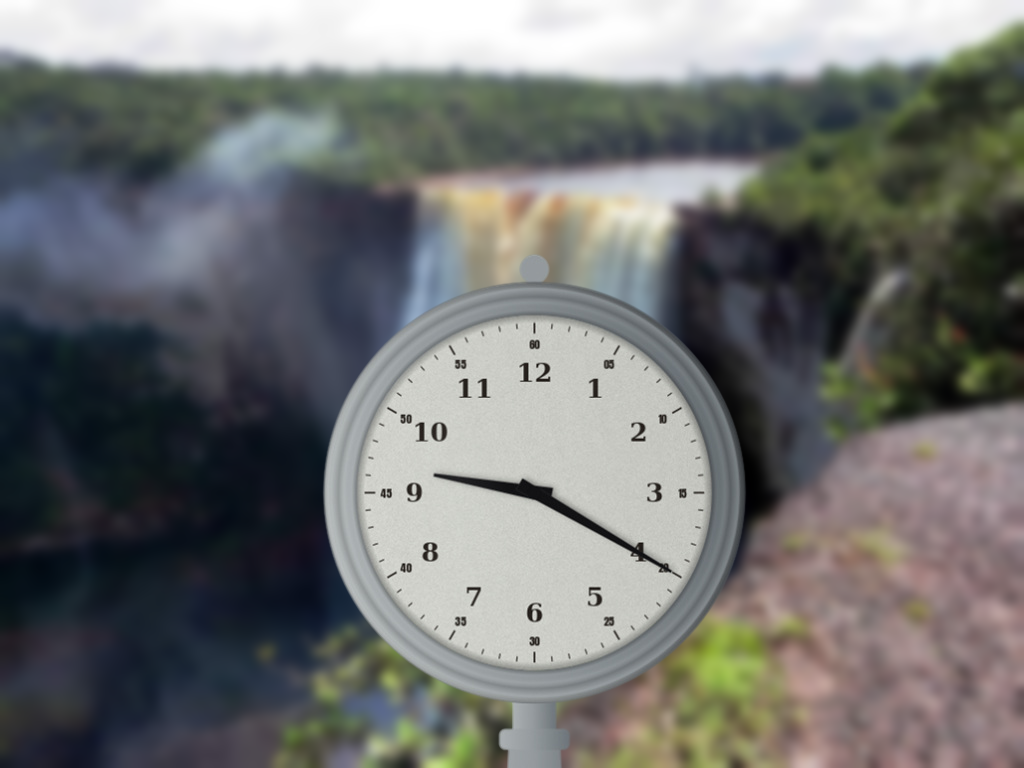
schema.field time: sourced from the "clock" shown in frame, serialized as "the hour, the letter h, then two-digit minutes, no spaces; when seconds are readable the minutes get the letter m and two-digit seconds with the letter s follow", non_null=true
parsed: 9h20
